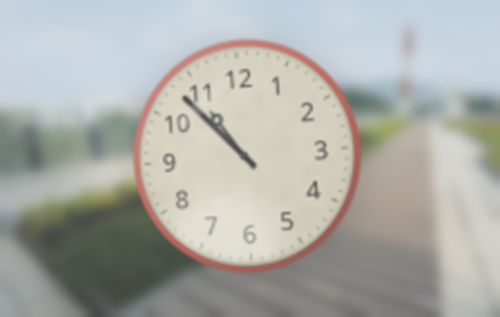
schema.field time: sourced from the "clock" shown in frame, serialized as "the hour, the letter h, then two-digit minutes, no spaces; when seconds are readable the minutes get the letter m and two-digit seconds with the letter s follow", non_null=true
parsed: 10h53
